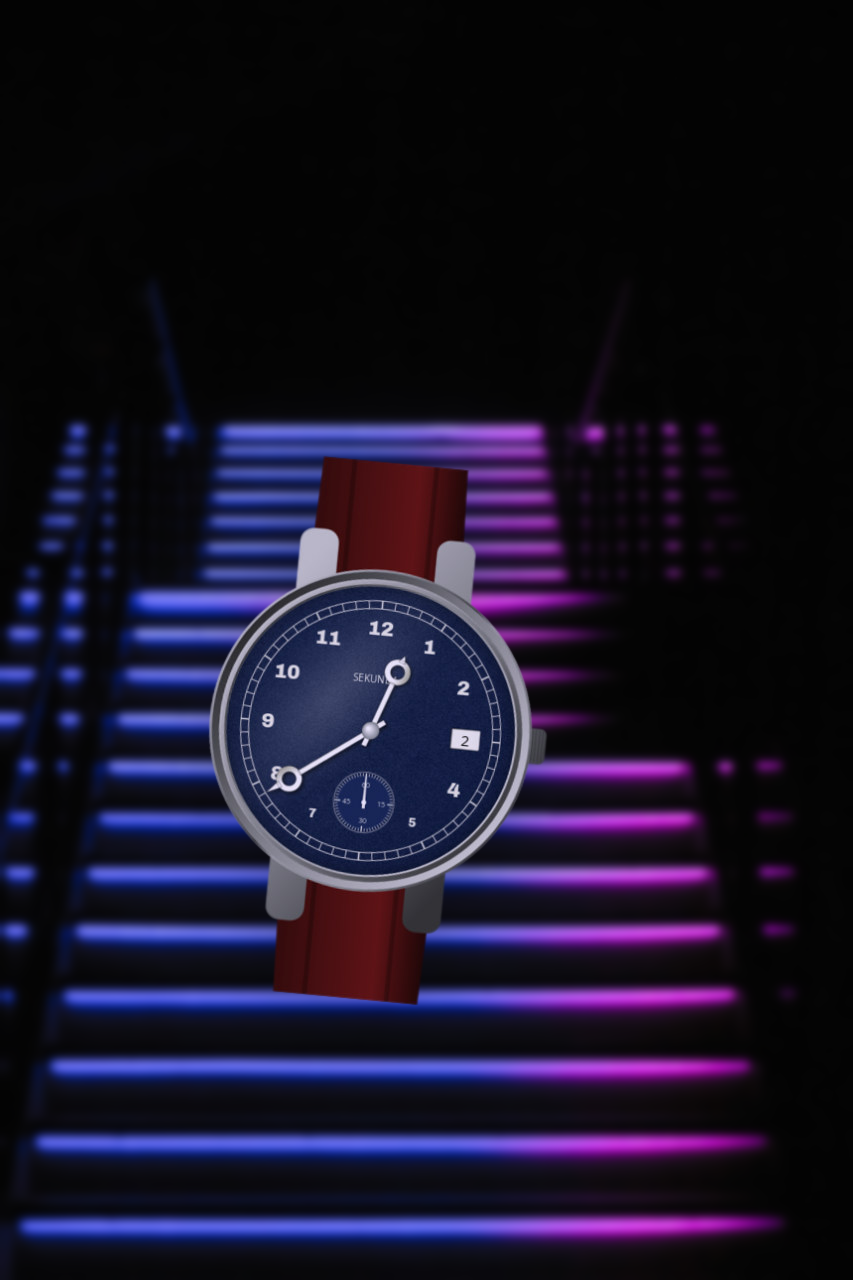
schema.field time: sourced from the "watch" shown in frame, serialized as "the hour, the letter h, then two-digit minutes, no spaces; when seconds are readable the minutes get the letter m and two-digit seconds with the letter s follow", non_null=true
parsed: 12h39
